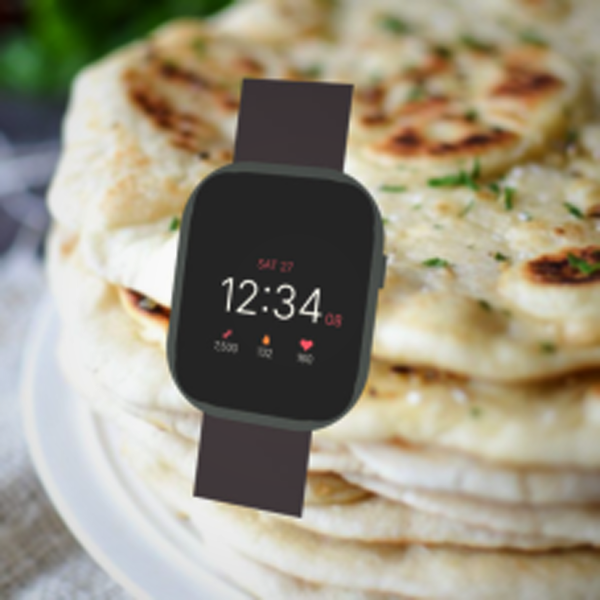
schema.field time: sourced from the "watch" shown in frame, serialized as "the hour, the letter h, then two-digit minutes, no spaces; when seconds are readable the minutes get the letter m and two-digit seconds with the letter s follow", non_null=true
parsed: 12h34
